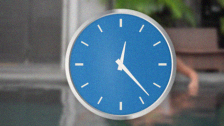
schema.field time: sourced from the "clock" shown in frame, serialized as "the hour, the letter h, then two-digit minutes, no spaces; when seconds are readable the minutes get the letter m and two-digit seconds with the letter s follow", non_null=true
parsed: 12h23
